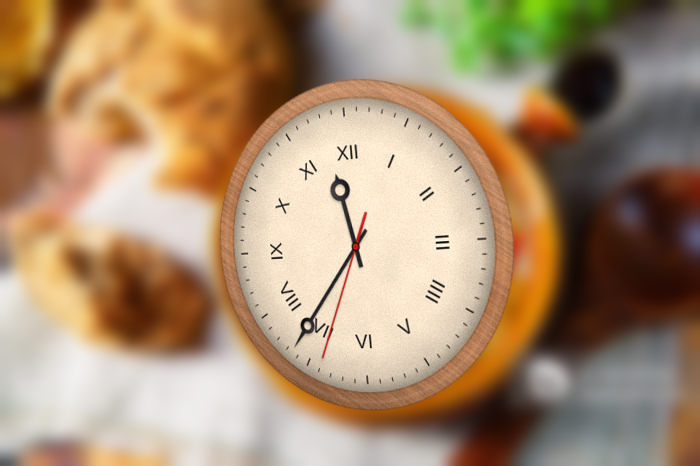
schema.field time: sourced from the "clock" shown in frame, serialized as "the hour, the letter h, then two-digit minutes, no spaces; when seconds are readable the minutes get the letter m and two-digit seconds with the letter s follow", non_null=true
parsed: 11h36m34s
